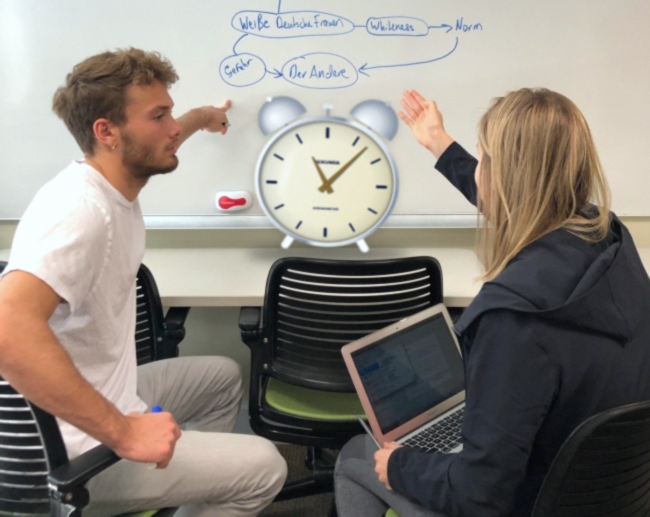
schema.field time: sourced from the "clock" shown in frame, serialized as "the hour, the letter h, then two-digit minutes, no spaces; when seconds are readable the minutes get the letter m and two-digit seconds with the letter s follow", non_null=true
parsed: 11h07
